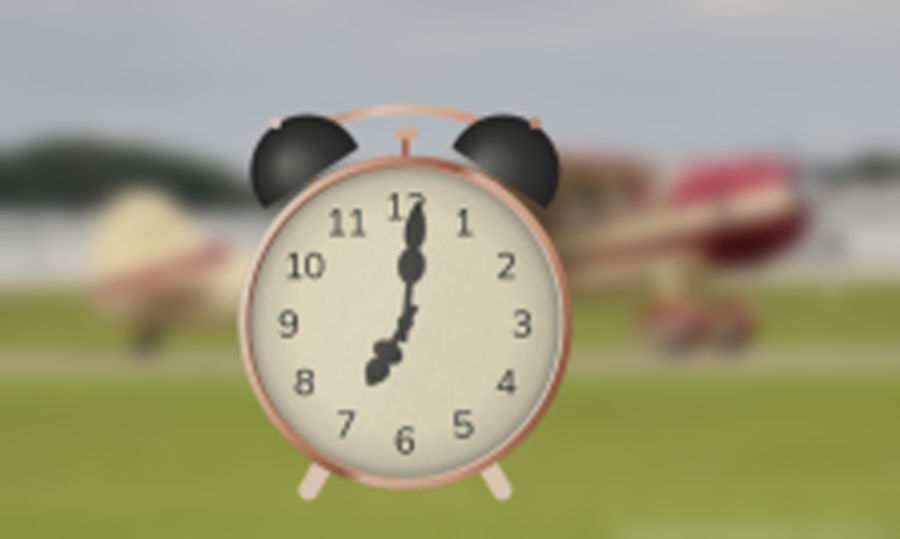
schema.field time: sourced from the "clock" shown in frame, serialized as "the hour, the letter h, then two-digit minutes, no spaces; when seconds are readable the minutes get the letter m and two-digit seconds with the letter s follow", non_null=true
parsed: 7h01
